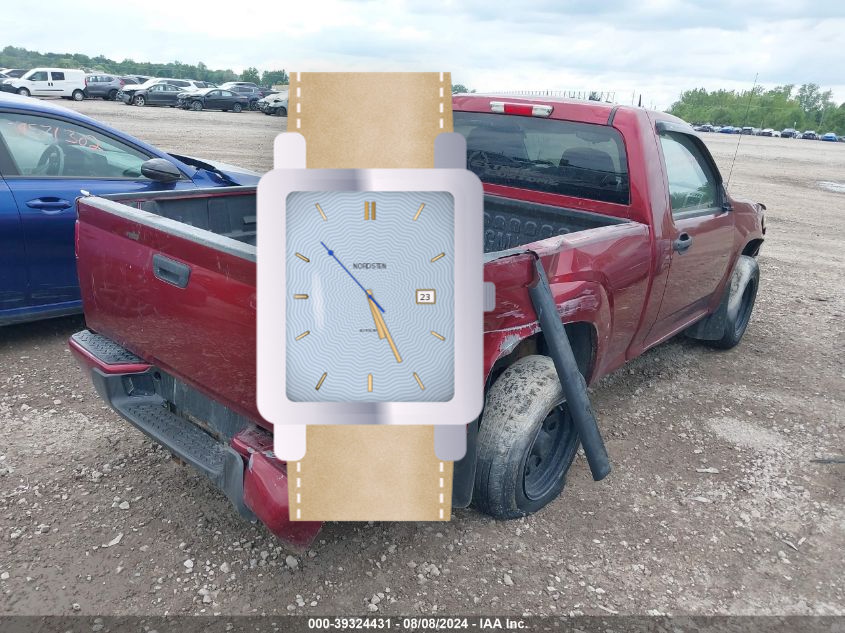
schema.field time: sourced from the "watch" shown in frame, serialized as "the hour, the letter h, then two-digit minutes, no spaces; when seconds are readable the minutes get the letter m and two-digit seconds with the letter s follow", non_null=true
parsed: 5h25m53s
